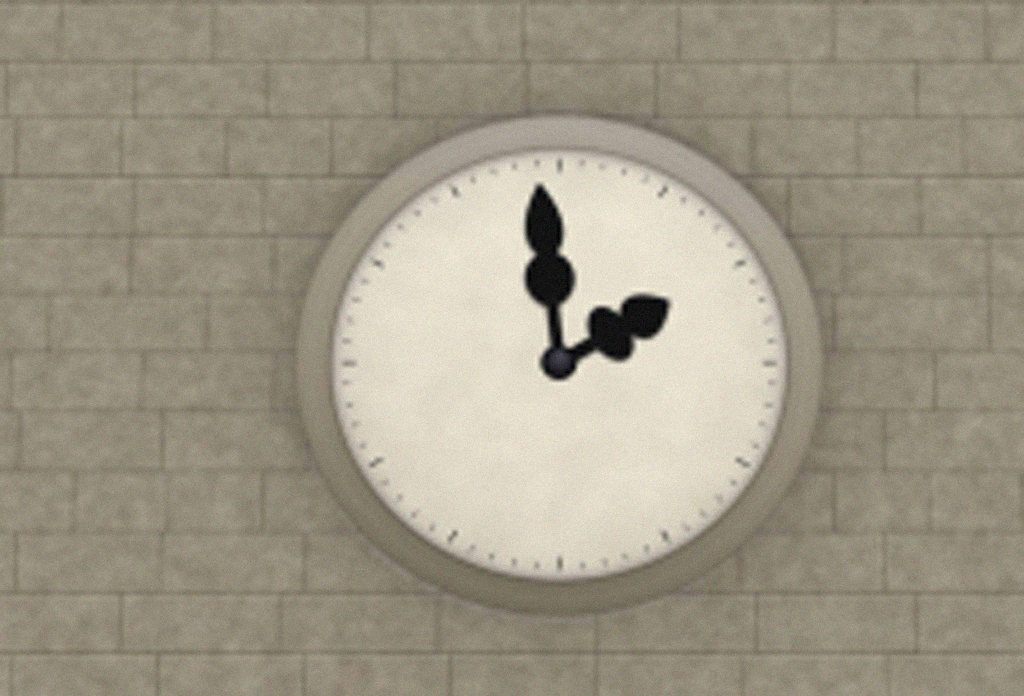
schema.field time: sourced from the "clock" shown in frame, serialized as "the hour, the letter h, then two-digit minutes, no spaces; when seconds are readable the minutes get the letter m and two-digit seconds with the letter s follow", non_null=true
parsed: 1h59
